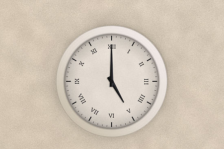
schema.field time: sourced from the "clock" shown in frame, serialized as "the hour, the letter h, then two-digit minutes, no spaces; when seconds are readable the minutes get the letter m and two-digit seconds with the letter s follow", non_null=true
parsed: 5h00
